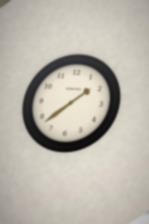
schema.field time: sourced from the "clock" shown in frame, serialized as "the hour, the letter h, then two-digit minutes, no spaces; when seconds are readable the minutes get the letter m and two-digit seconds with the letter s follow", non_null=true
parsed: 1h38
